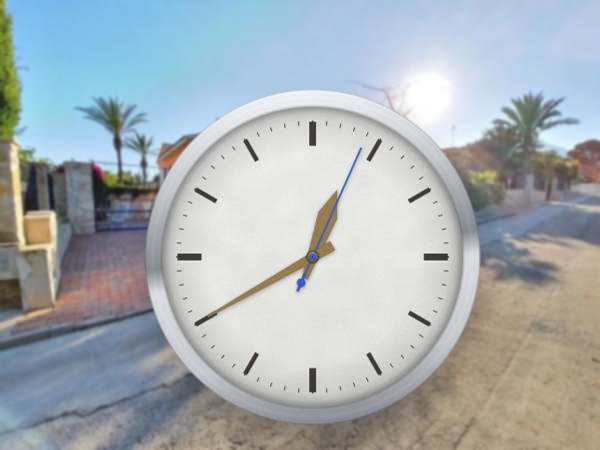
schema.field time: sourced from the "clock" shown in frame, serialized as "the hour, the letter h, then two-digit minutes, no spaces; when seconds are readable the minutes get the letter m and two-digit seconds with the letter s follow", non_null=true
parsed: 12h40m04s
